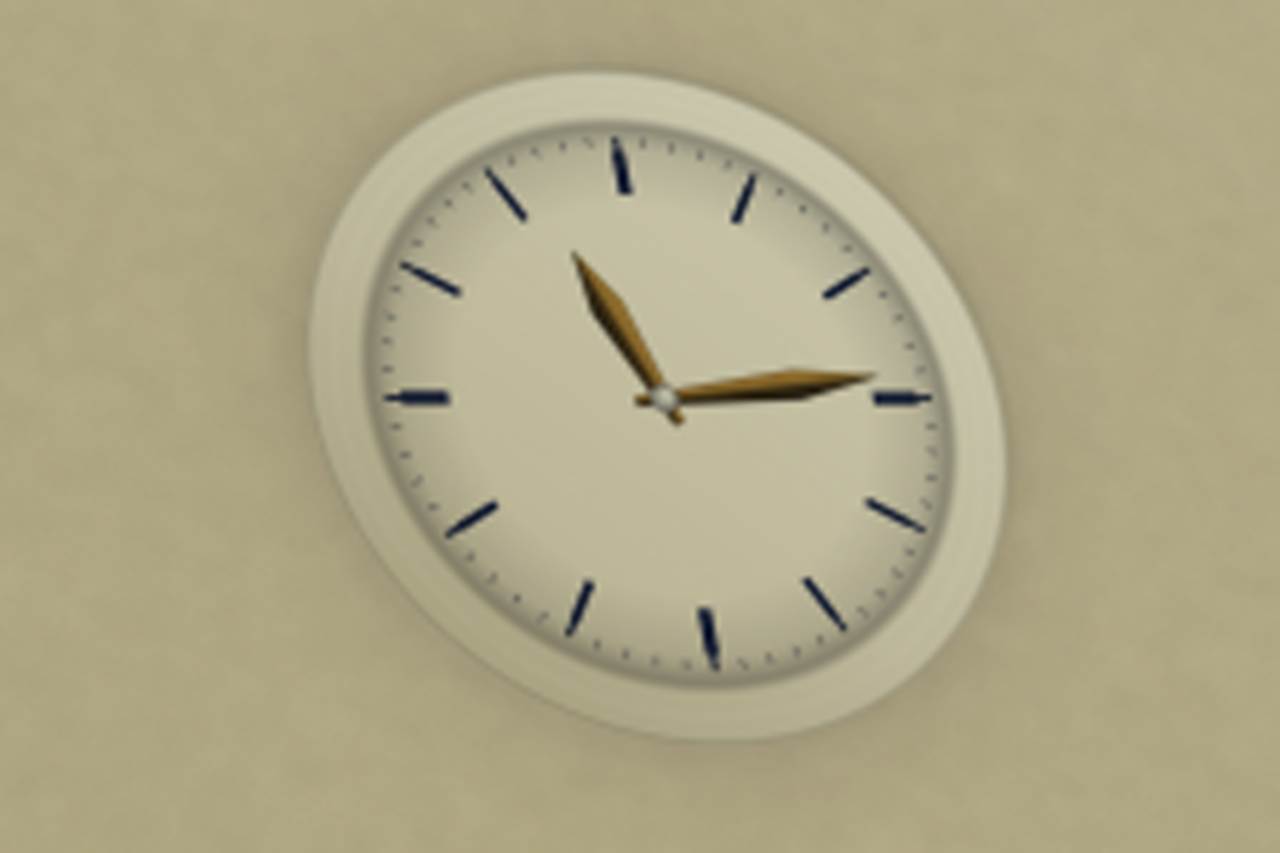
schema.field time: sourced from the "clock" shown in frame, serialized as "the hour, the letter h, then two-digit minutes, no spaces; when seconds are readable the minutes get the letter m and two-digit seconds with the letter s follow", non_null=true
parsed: 11h14
